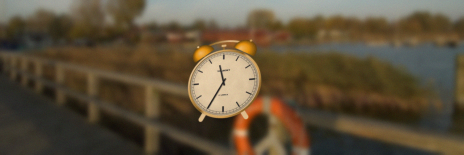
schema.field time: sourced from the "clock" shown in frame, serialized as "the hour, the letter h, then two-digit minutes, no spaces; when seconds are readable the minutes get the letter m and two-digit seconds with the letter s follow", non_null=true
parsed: 11h35
